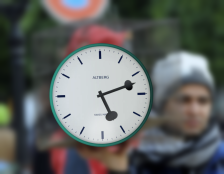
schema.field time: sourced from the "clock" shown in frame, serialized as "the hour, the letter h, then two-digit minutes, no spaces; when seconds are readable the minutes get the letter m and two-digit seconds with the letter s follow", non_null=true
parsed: 5h12
